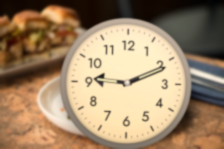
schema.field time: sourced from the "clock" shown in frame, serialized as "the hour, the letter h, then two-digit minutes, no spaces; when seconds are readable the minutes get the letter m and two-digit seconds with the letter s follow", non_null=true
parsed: 9h11
